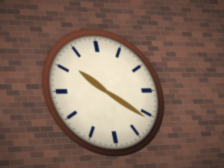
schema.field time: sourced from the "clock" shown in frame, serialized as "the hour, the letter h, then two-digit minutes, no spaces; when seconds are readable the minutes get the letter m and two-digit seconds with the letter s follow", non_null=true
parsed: 10h21
